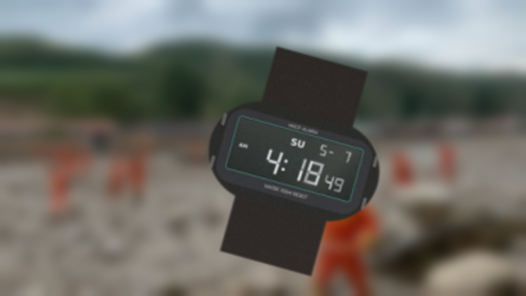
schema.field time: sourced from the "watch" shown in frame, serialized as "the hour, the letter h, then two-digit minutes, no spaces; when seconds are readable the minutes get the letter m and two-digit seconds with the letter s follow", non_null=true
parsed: 4h18m49s
